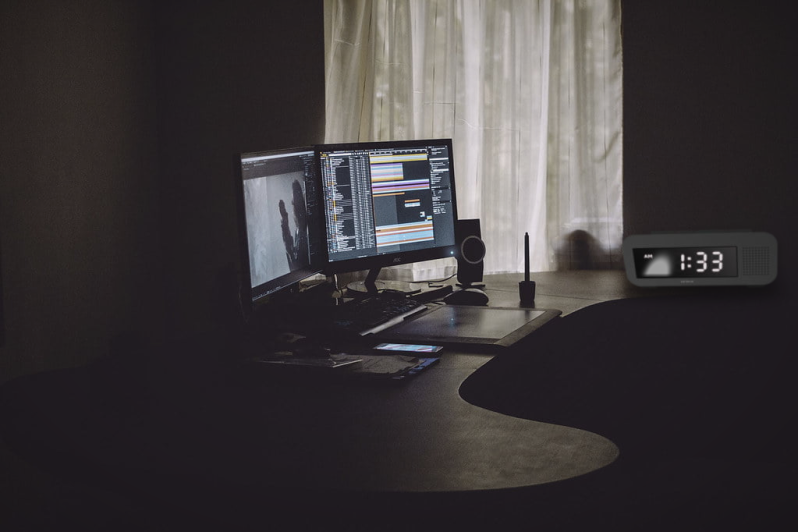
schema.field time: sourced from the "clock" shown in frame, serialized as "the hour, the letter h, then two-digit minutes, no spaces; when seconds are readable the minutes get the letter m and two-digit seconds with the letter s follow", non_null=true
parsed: 1h33
